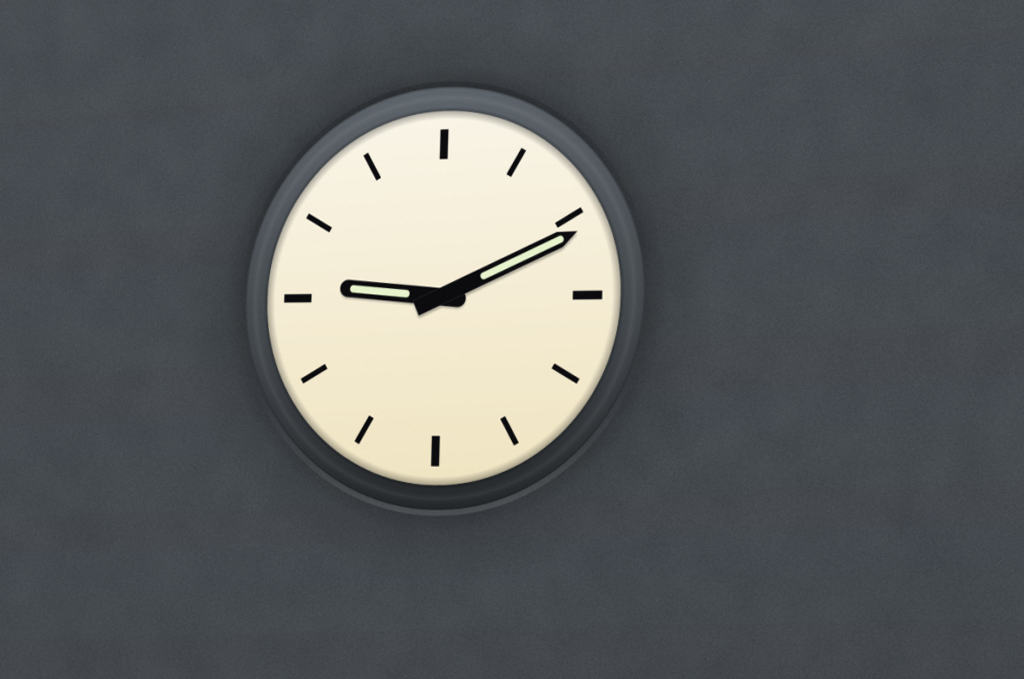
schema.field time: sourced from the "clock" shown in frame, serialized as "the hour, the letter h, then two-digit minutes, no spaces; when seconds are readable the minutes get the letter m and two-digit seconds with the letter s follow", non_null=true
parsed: 9h11
